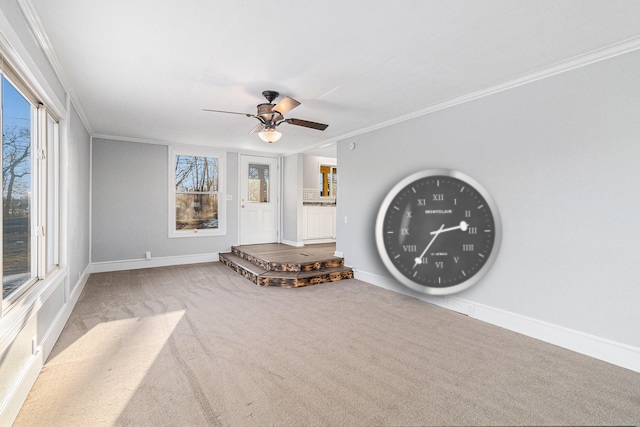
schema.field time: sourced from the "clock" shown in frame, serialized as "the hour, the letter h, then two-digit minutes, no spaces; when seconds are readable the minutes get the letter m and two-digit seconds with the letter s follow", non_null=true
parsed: 2h36
